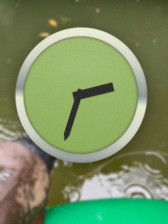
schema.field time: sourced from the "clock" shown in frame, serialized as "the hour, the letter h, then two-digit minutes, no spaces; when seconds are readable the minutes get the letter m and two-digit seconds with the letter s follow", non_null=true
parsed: 2h33
